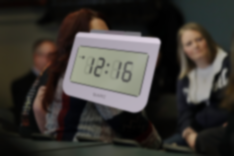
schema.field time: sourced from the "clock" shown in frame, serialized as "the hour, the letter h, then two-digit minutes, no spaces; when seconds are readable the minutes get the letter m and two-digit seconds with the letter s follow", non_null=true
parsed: 12h16
